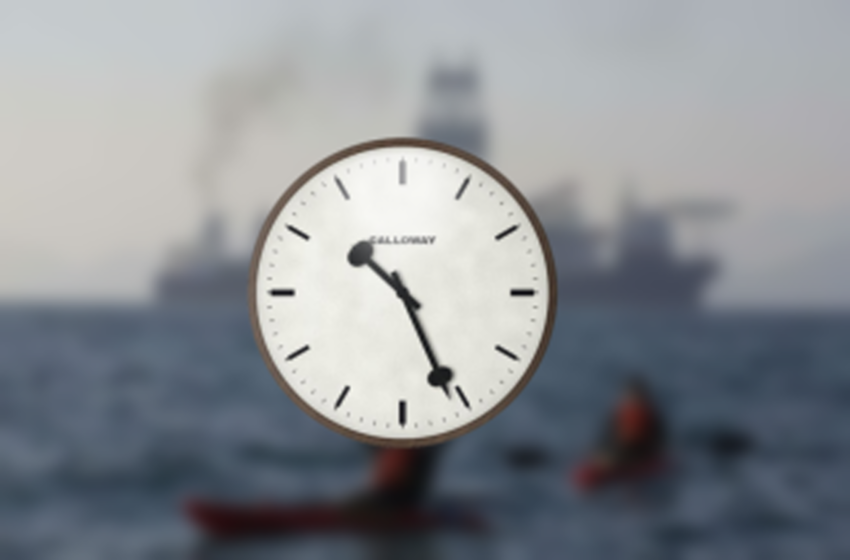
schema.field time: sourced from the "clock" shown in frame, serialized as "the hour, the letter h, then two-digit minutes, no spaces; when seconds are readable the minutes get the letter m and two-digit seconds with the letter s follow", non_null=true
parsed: 10h26
